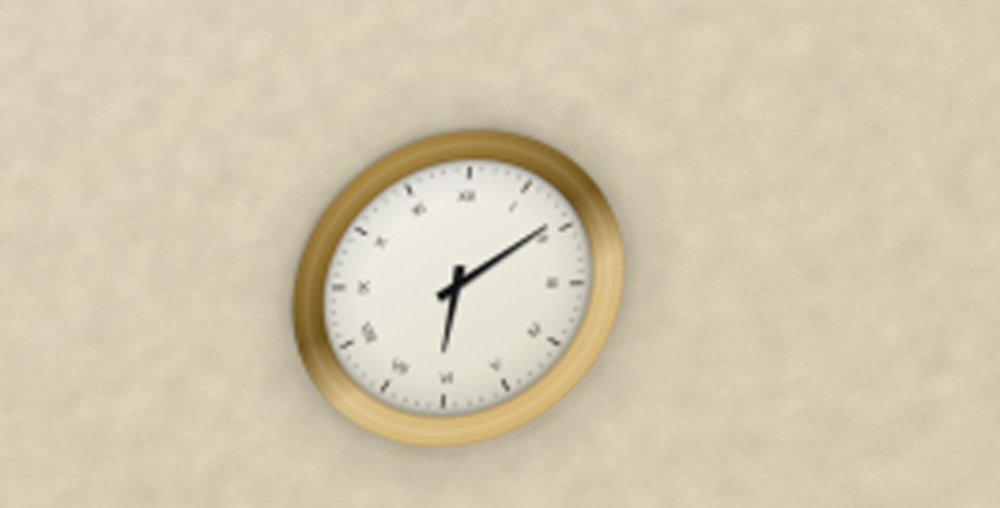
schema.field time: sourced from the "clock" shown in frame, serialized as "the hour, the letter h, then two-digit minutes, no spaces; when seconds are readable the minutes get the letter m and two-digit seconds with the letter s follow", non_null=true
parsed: 6h09
